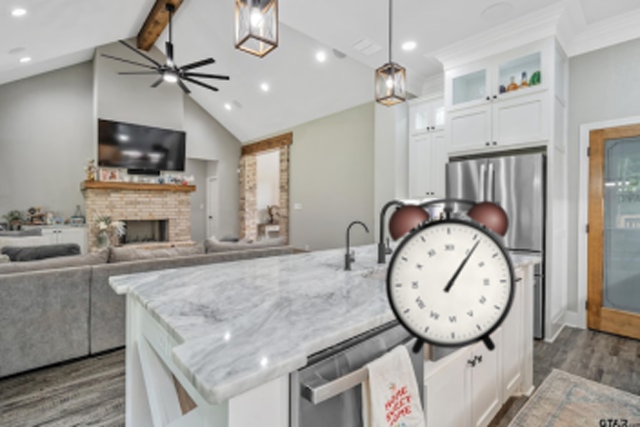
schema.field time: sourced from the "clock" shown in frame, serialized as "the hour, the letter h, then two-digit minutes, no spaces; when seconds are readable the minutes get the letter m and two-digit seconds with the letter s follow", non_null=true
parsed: 1h06
